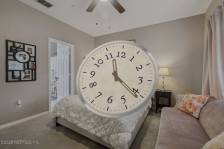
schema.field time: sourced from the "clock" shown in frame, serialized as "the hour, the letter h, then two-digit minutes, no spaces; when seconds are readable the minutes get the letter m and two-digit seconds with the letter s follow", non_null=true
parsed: 11h21
